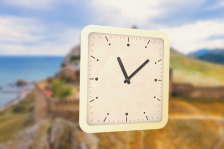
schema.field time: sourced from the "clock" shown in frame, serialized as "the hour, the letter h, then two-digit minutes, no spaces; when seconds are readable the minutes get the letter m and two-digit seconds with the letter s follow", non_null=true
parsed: 11h08
